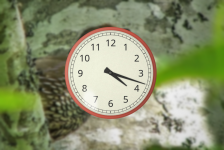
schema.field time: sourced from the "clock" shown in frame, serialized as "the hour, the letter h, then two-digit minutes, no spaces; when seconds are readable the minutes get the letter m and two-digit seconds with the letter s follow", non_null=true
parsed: 4h18
